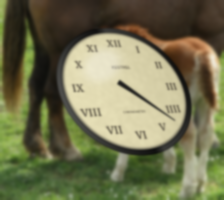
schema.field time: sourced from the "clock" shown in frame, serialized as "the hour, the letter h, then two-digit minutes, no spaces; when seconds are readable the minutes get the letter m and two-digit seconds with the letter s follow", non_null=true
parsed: 4h22
